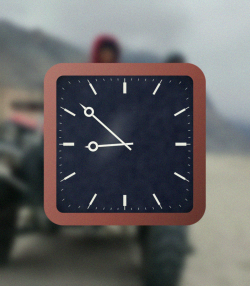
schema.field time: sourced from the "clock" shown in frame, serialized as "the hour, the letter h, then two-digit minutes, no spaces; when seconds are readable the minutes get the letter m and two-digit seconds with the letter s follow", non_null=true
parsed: 8h52
